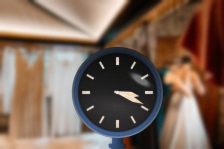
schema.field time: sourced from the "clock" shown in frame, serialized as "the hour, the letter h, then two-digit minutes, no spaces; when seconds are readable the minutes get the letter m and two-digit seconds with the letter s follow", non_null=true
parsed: 3h19
